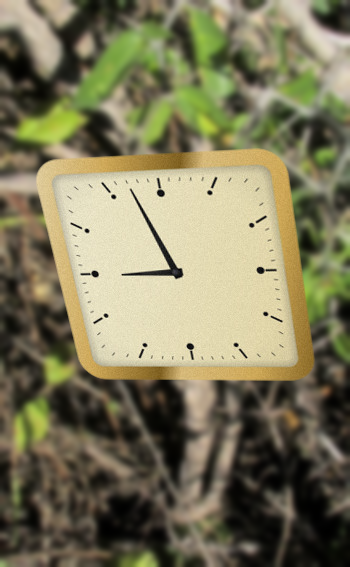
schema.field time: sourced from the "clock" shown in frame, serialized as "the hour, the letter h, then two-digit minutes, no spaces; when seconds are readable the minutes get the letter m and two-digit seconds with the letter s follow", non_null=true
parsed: 8h57
